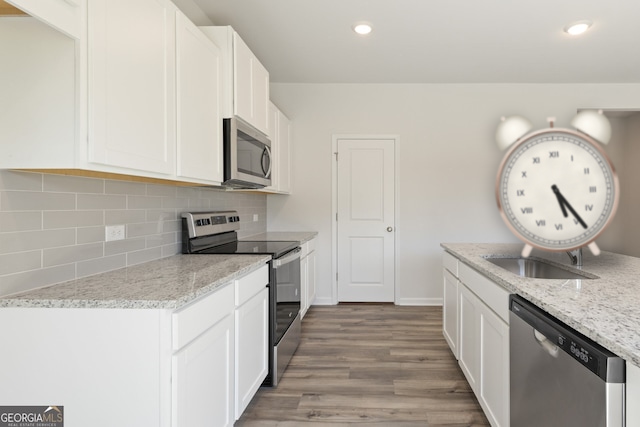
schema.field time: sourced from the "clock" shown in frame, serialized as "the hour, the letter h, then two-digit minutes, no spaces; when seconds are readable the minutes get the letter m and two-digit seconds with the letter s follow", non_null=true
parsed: 5h24
